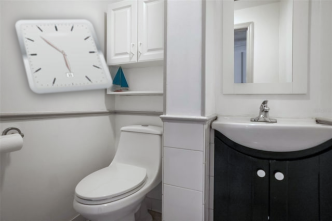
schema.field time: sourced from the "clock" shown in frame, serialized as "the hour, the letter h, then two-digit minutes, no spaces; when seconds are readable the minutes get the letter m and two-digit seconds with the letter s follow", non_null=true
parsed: 5h53
